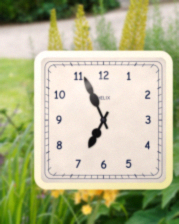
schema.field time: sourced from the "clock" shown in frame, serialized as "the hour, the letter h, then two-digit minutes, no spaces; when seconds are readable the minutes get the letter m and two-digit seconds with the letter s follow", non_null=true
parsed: 6h56
